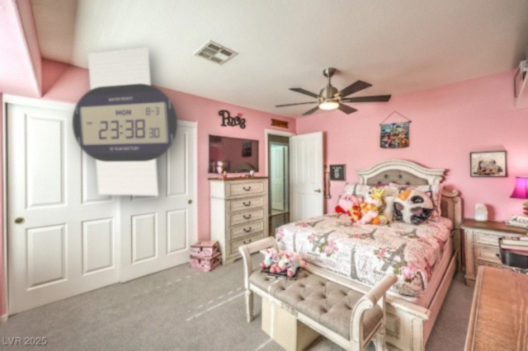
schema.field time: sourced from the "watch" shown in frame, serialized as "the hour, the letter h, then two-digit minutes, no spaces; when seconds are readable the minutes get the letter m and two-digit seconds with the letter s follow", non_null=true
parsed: 23h38
